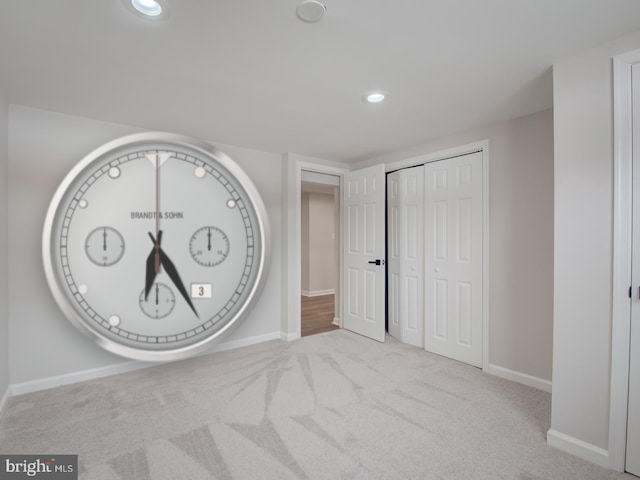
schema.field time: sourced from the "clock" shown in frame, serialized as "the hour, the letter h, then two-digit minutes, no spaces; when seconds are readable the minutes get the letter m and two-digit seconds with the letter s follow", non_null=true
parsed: 6h25
